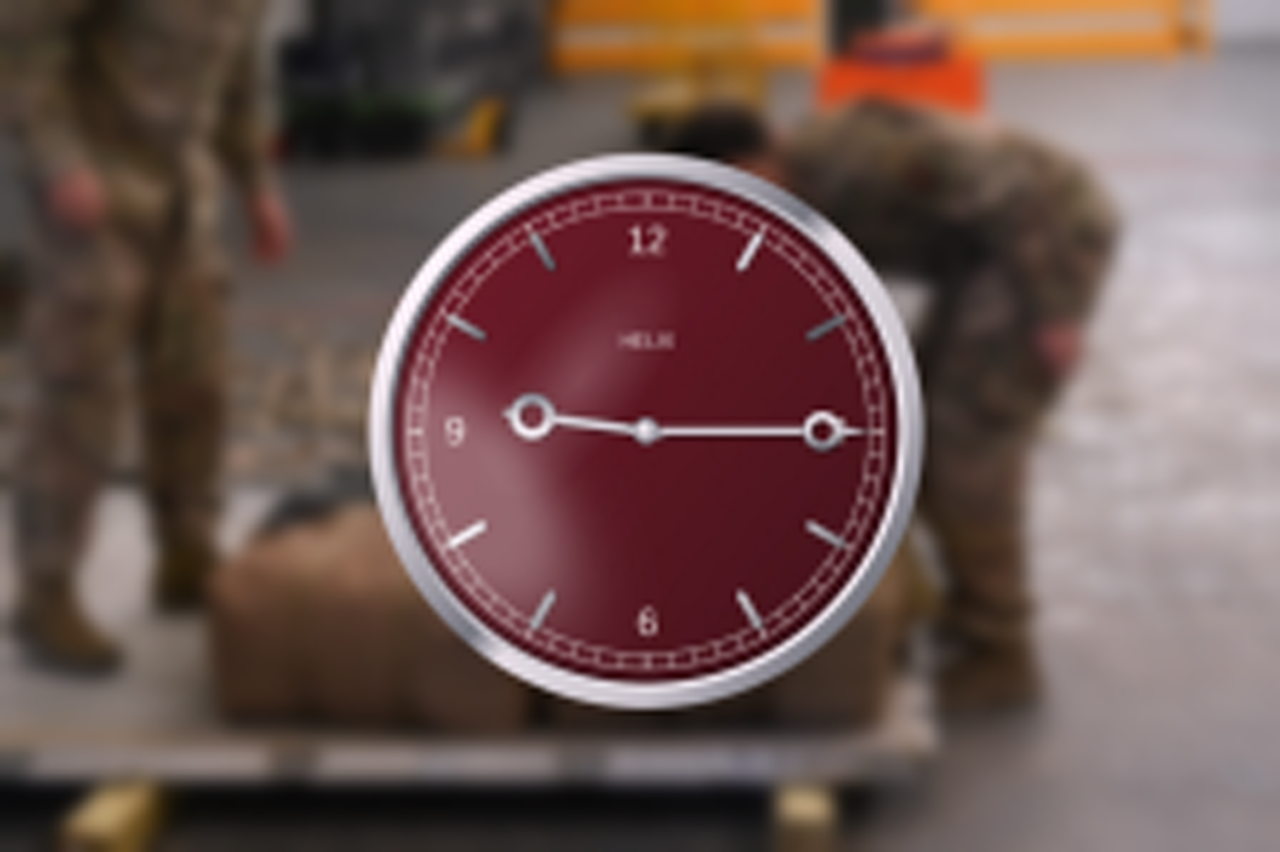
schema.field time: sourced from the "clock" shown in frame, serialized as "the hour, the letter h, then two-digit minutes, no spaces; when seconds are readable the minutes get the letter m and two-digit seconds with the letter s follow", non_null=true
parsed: 9h15
